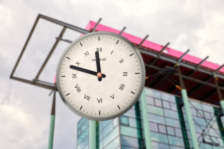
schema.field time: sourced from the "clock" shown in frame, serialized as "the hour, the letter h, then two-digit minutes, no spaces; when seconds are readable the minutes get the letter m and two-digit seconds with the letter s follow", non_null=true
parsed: 11h48
